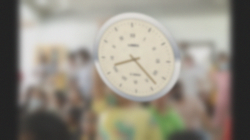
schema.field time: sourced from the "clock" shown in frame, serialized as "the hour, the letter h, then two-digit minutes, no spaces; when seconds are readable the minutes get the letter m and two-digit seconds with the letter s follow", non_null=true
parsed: 8h23
